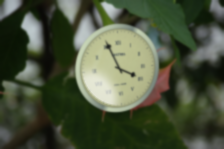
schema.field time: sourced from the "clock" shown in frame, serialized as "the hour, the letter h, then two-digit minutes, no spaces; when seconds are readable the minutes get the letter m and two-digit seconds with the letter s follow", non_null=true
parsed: 3h56
